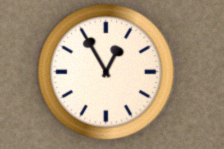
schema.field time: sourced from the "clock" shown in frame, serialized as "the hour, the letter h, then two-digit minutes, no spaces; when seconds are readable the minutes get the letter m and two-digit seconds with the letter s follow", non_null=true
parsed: 12h55
